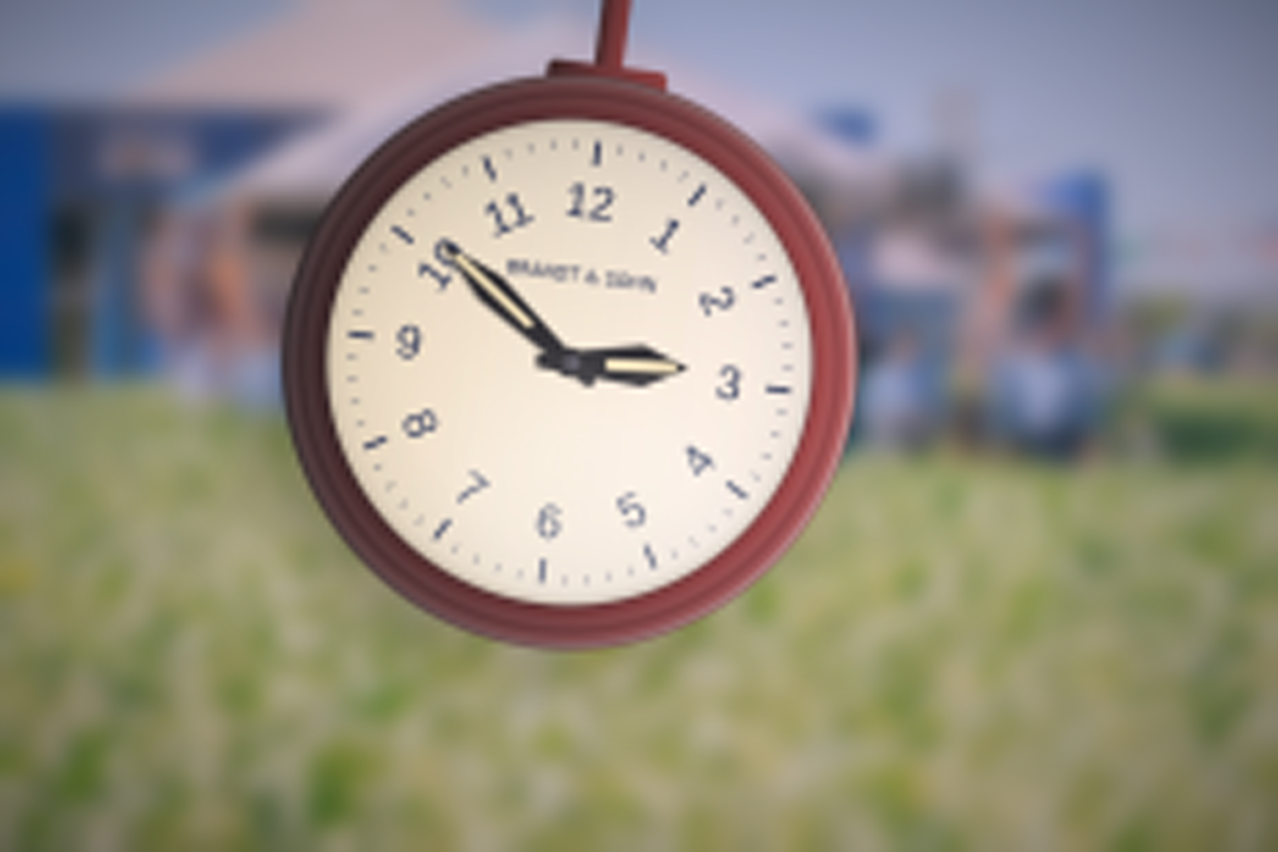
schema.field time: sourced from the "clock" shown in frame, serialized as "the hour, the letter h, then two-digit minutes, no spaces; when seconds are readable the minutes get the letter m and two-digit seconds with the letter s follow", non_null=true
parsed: 2h51
